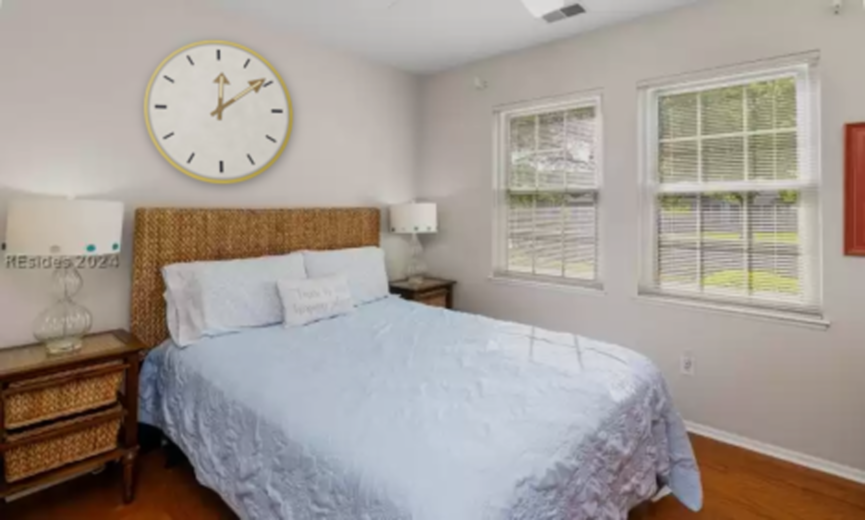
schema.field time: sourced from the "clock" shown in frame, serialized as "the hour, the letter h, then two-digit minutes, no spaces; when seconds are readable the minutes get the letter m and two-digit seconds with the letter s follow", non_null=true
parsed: 12h09
